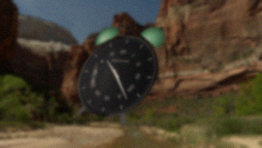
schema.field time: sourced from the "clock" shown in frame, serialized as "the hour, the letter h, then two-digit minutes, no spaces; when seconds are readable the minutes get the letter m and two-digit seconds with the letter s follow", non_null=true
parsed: 10h23
